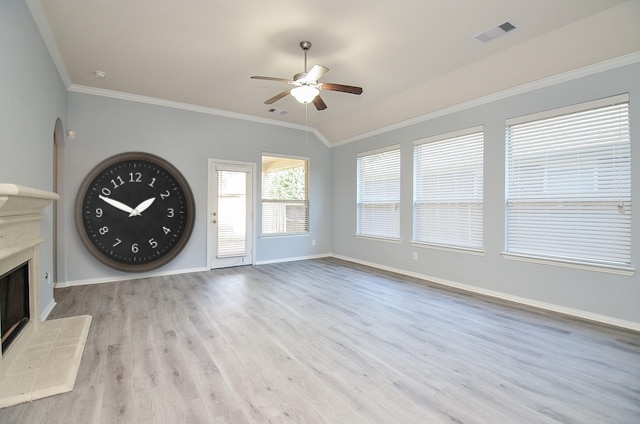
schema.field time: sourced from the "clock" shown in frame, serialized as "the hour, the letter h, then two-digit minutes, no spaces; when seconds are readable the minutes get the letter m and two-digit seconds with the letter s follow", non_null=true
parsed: 1h49
